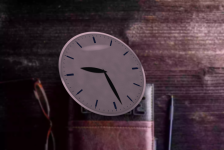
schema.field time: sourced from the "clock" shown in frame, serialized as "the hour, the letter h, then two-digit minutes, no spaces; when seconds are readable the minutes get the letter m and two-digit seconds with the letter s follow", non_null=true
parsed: 9h28
